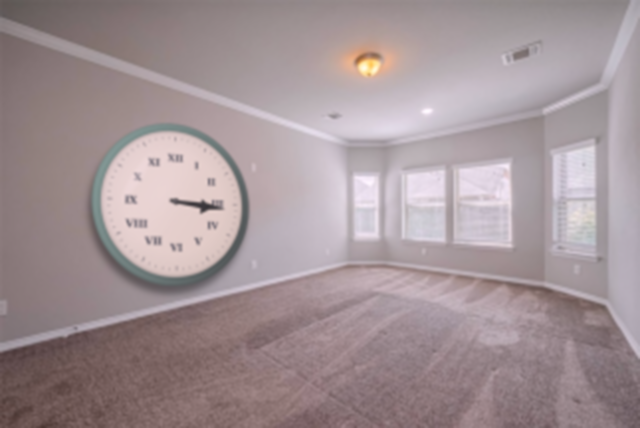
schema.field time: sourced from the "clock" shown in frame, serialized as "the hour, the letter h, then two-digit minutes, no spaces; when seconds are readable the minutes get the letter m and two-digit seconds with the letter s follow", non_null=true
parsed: 3h16
